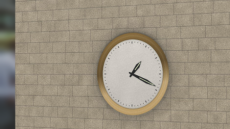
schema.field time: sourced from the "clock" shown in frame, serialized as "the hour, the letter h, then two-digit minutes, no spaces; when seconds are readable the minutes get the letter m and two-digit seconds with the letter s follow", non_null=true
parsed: 1h19
